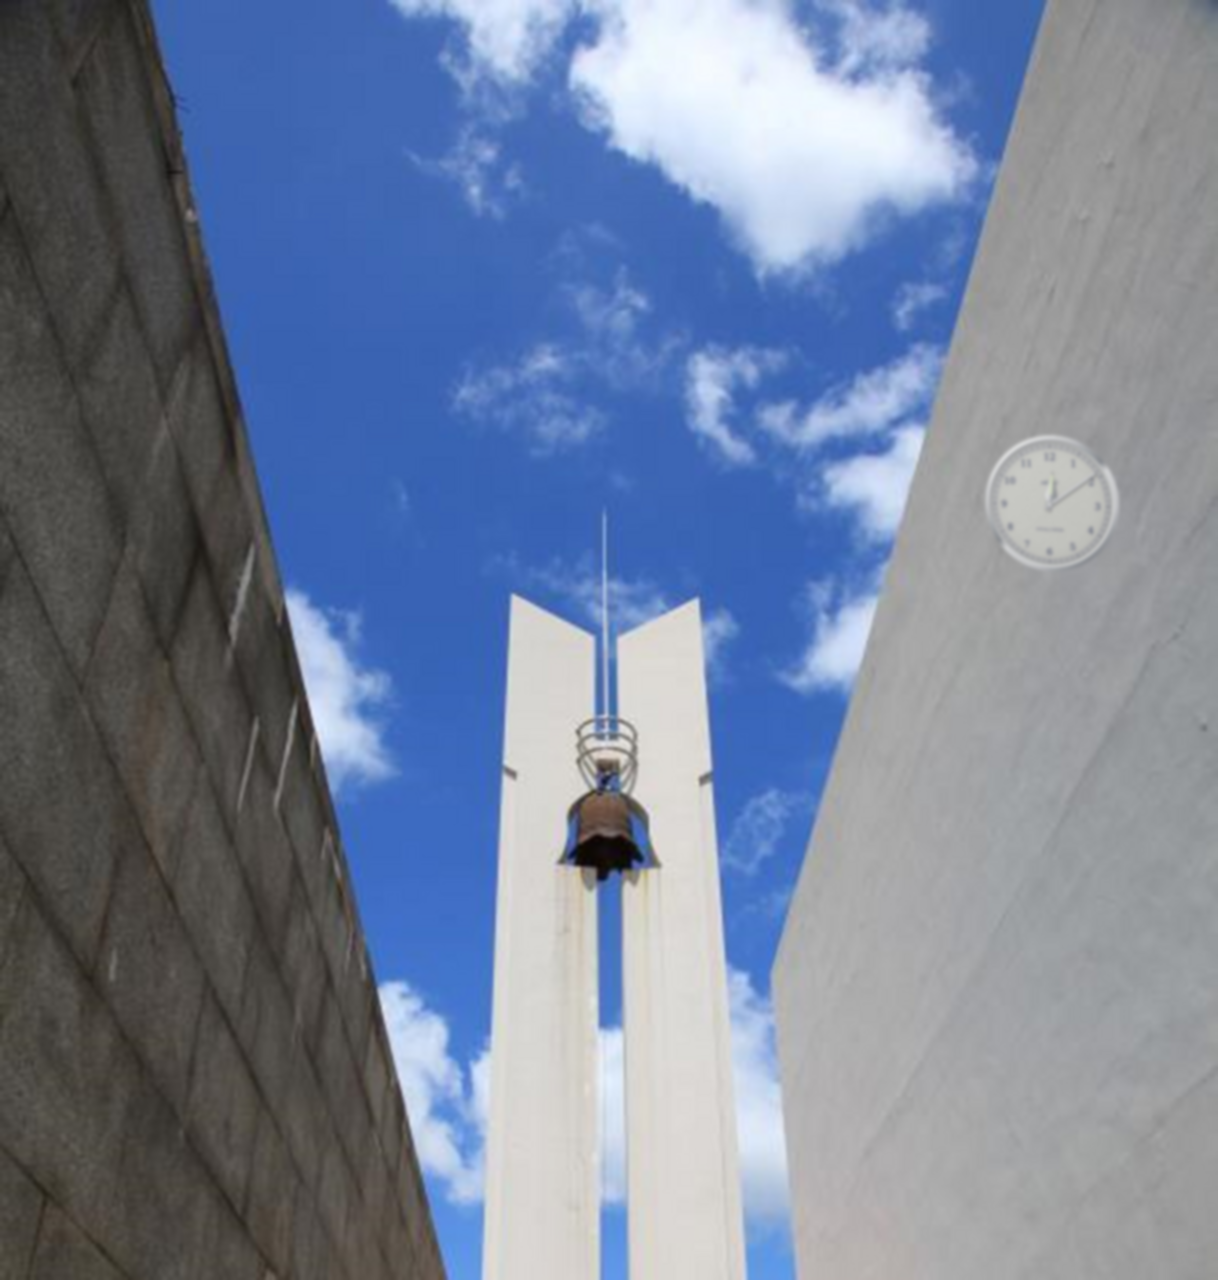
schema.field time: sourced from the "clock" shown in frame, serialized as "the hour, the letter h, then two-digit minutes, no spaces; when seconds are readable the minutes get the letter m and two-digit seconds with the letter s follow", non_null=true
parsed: 12h09
